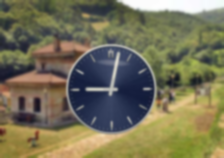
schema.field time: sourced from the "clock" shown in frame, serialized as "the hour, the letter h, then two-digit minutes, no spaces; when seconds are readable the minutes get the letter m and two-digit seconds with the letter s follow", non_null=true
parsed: 9h02
